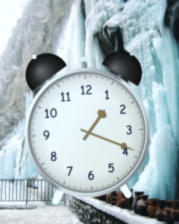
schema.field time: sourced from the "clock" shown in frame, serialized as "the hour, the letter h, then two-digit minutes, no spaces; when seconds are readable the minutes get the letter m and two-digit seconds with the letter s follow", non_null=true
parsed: 1h19
